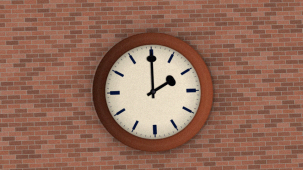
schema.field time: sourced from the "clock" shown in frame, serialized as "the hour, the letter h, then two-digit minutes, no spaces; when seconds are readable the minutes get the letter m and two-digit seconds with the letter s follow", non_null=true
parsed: 2h00
